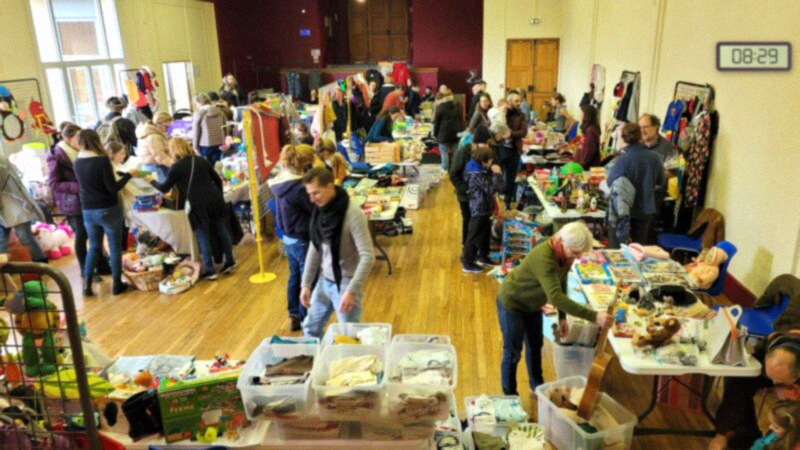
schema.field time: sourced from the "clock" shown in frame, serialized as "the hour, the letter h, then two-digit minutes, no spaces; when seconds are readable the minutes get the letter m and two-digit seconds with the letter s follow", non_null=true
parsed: 8h29
